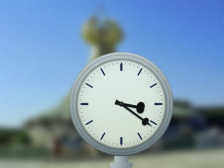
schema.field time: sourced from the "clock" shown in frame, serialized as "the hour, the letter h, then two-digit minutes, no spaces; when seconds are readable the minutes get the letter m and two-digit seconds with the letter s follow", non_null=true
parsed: 3h21
